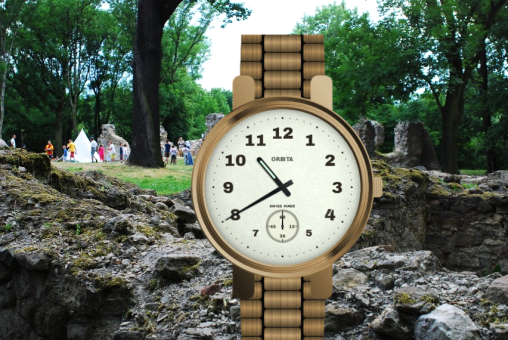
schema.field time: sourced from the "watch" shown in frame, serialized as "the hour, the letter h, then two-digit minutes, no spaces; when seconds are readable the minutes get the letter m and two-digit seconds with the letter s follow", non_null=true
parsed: 10h40
